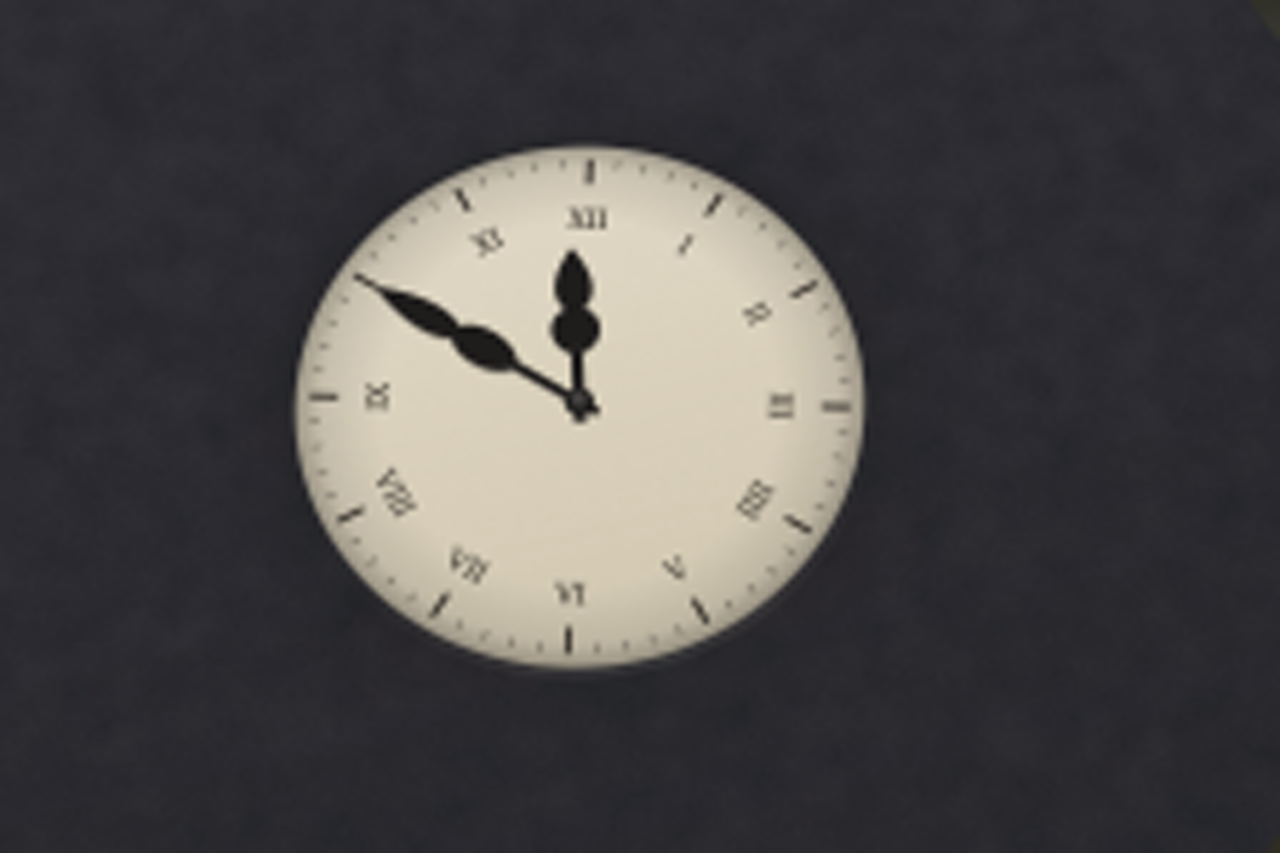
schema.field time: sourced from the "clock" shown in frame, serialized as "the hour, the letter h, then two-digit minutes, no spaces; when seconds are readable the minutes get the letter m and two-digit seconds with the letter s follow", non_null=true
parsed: 11h50
